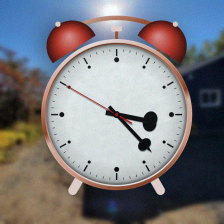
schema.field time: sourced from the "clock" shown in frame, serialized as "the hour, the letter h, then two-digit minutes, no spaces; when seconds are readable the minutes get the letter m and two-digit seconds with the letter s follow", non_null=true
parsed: 3h22m50s
